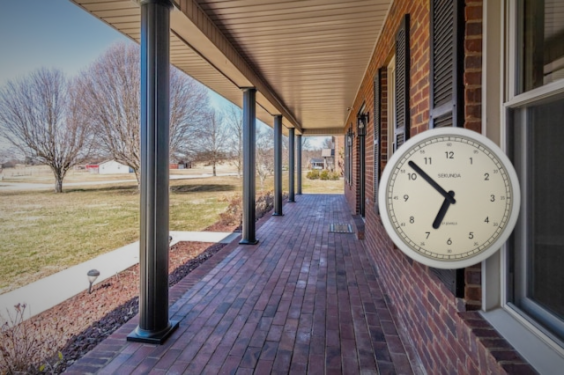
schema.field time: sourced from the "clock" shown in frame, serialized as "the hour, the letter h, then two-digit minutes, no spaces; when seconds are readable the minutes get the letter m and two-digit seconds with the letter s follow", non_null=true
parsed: 6h52
